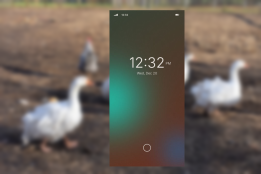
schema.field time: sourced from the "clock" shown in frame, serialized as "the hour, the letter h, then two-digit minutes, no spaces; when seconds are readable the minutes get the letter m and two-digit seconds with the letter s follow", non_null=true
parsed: 12h32
